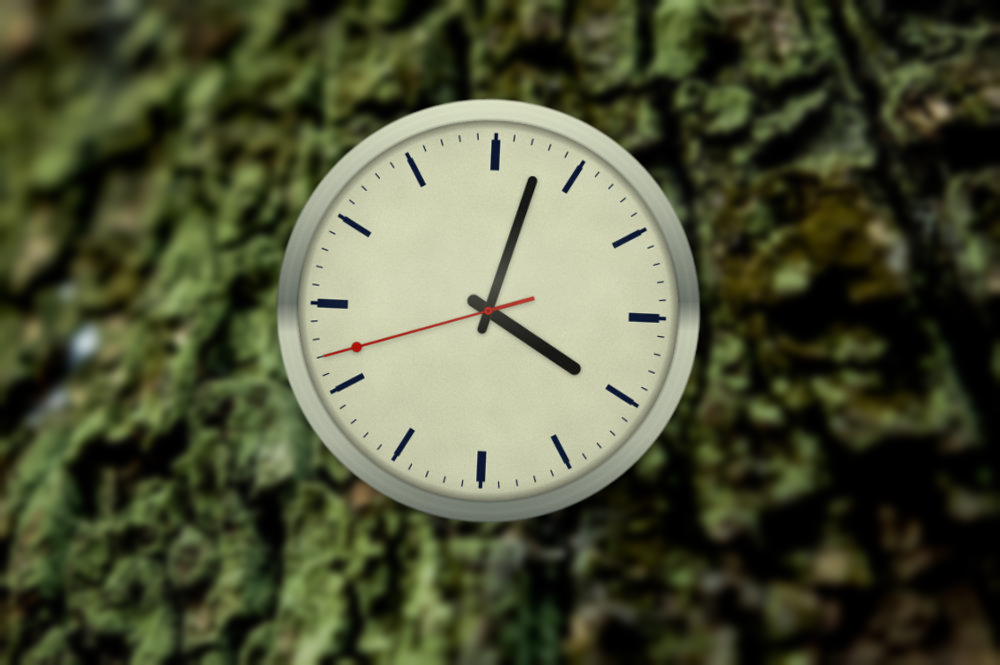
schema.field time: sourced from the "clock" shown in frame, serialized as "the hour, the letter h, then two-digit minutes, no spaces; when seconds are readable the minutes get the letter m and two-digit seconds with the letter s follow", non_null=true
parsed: 4h02m42s
